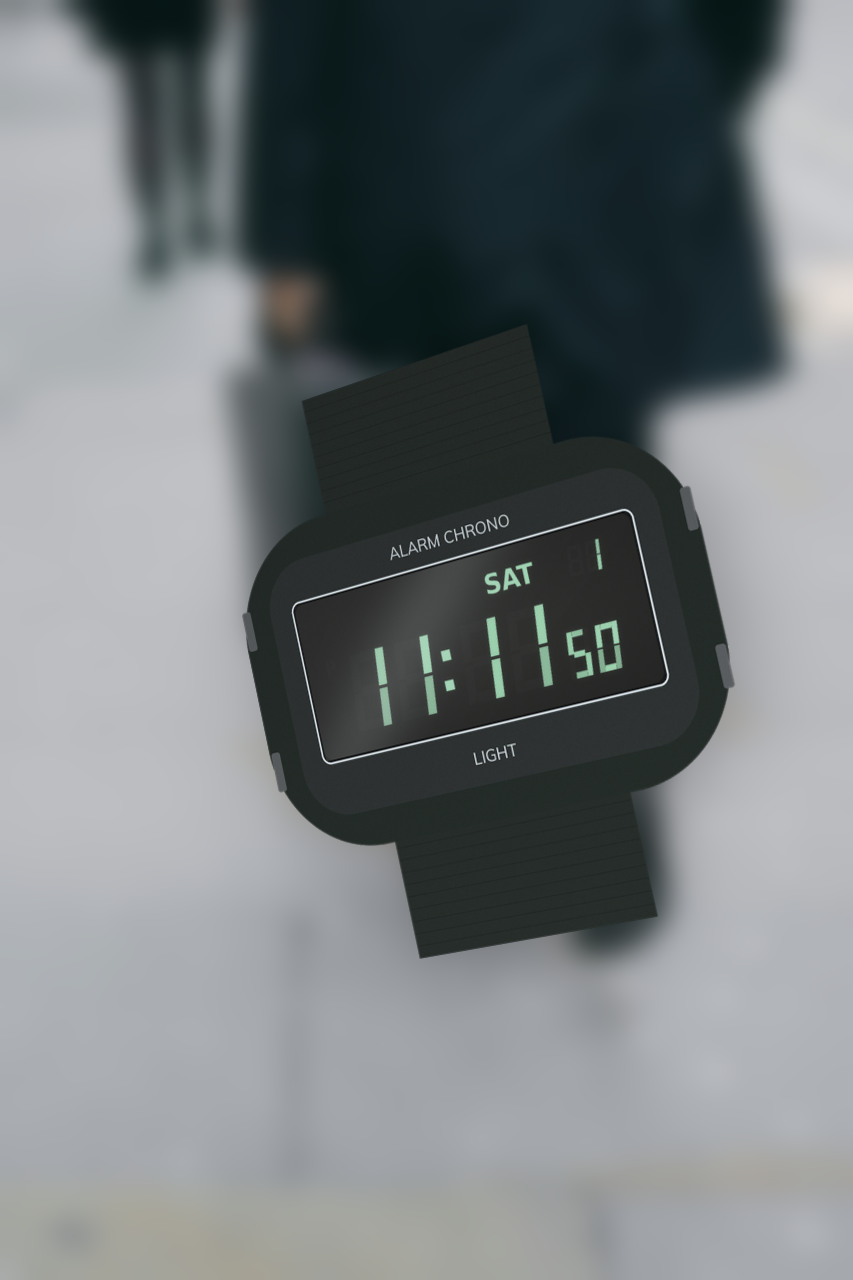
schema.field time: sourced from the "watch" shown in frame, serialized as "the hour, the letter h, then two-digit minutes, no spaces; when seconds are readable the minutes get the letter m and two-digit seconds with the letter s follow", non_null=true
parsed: 11h11m50s
